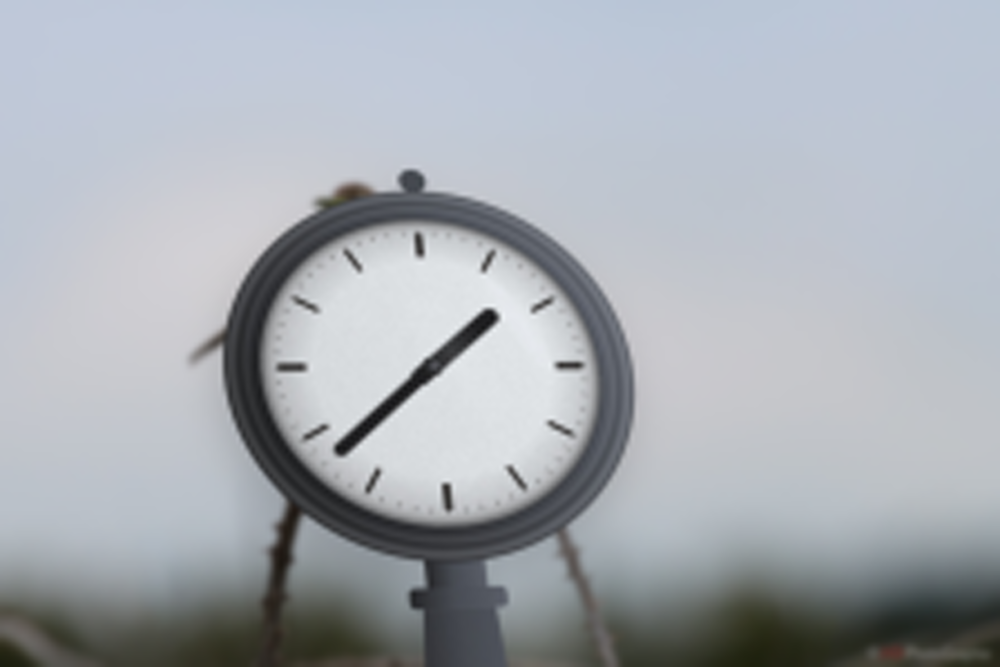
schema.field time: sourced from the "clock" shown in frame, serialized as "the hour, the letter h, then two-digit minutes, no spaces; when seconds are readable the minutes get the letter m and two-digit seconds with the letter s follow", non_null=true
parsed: 1h38
